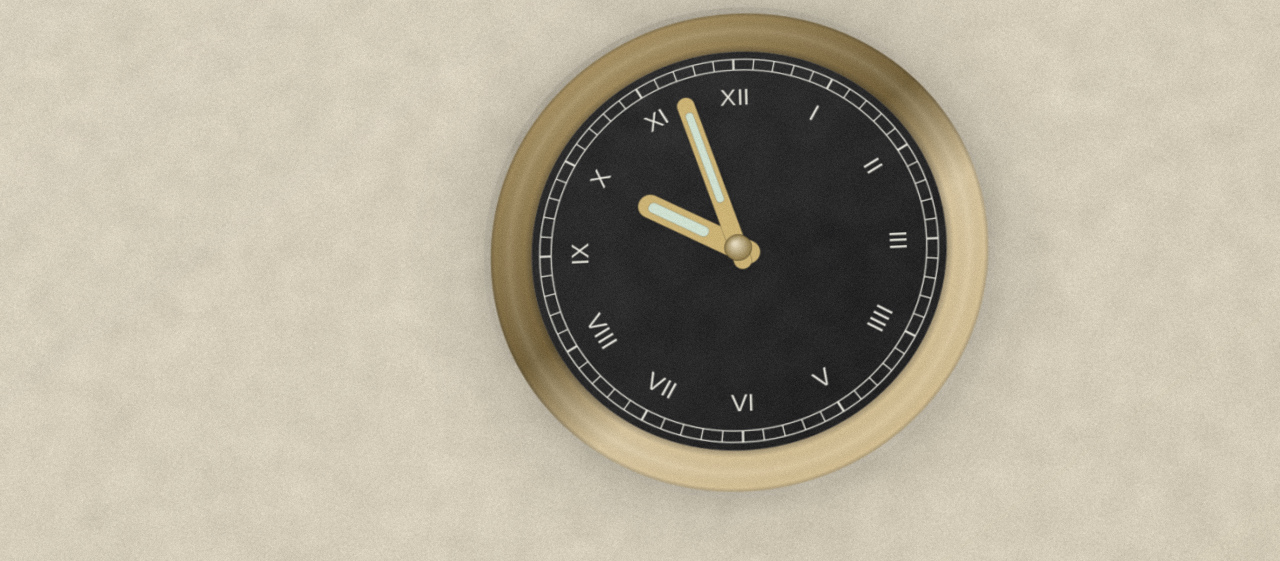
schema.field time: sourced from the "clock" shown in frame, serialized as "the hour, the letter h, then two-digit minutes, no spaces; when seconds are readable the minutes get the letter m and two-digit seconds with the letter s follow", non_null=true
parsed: 9h57
